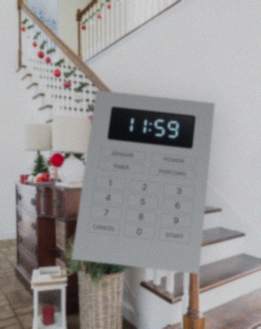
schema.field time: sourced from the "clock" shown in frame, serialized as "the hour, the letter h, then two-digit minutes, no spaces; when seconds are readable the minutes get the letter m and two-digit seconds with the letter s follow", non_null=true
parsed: 11h59
